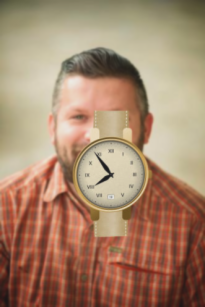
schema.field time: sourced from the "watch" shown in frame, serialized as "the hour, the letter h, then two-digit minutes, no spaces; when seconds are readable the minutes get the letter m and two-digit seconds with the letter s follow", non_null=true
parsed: 7h54
